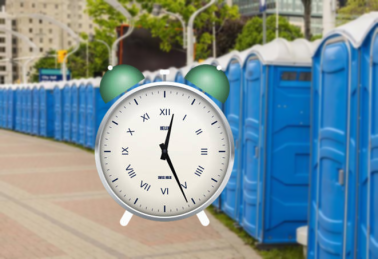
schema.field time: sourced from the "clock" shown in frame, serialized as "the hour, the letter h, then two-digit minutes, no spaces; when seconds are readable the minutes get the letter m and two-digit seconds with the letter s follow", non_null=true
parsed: 12h26
